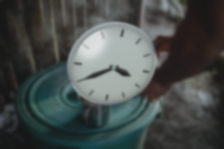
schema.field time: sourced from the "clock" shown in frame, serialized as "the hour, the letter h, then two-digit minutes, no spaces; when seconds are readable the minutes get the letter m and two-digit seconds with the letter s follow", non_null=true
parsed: 3h40
